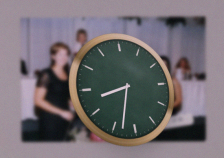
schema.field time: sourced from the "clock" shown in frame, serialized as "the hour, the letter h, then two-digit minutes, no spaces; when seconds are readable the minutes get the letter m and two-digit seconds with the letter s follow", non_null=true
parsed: 8h33
